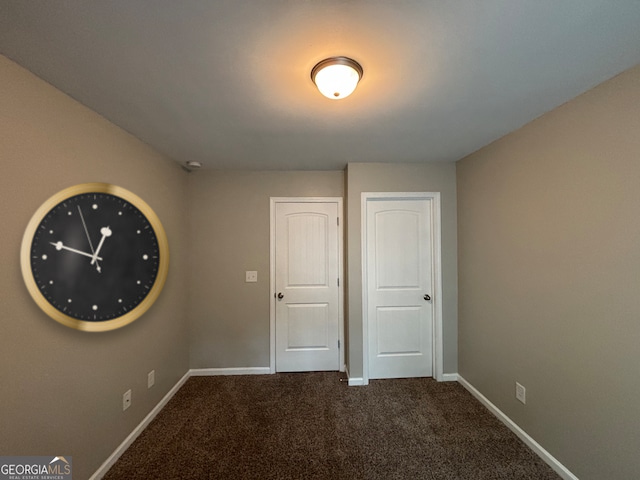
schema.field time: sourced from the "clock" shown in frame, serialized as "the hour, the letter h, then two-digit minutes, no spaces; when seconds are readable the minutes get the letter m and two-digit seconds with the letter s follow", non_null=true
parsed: 12h47m57s
